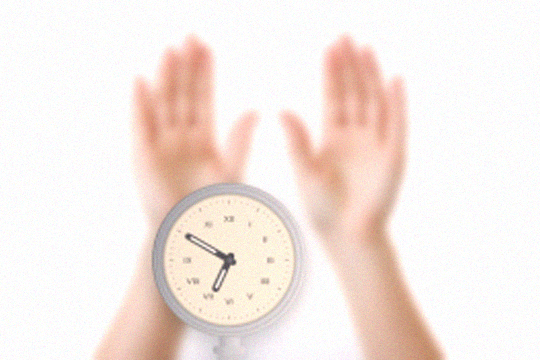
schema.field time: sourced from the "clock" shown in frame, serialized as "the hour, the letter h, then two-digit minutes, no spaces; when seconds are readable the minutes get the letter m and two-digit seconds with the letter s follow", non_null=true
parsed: 6h50
